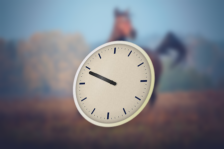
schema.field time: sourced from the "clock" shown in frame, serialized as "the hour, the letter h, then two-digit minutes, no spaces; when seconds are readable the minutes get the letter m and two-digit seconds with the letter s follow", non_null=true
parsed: 9h49
